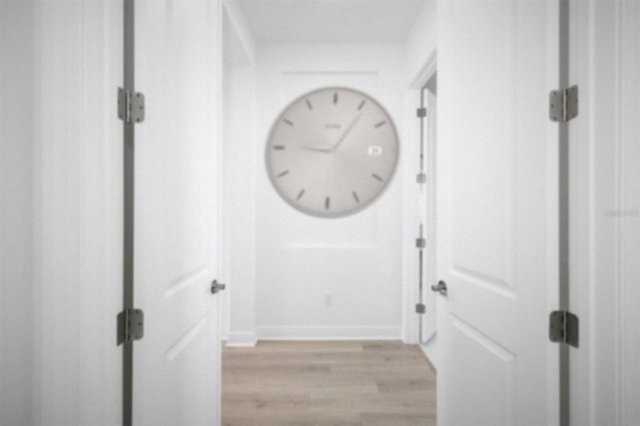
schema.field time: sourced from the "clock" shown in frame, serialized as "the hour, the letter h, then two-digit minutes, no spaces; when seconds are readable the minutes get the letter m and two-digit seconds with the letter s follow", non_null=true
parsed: 9h06
